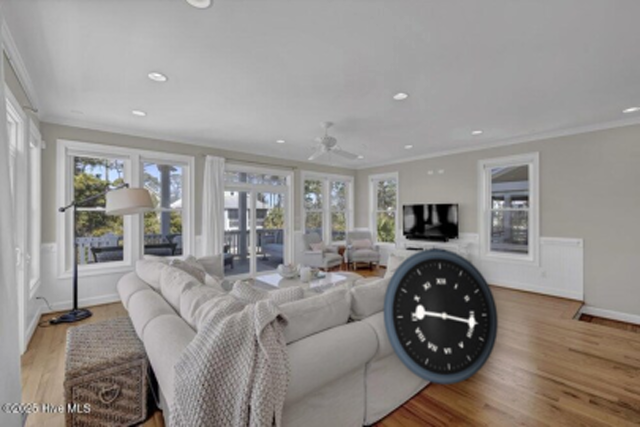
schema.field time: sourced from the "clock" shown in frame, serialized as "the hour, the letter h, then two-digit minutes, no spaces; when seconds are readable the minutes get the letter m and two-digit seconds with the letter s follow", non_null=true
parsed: 9h17
